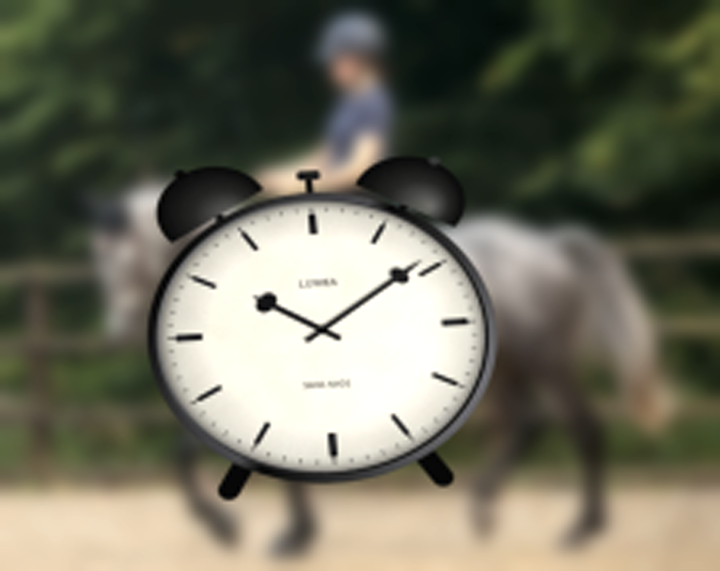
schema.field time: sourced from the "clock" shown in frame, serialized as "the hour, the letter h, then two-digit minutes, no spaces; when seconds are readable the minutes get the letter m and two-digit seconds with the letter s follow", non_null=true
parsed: 10h09
